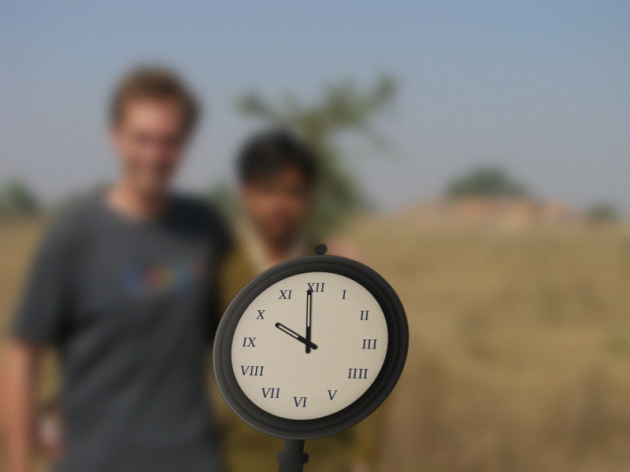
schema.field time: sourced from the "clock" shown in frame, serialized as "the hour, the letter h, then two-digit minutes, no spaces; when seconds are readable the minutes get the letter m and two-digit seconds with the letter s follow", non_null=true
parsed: 9h59
